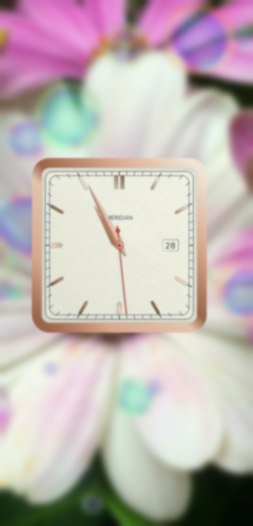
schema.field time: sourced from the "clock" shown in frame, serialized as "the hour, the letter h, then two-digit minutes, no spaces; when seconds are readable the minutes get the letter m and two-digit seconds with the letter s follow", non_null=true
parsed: 10h55m29s
